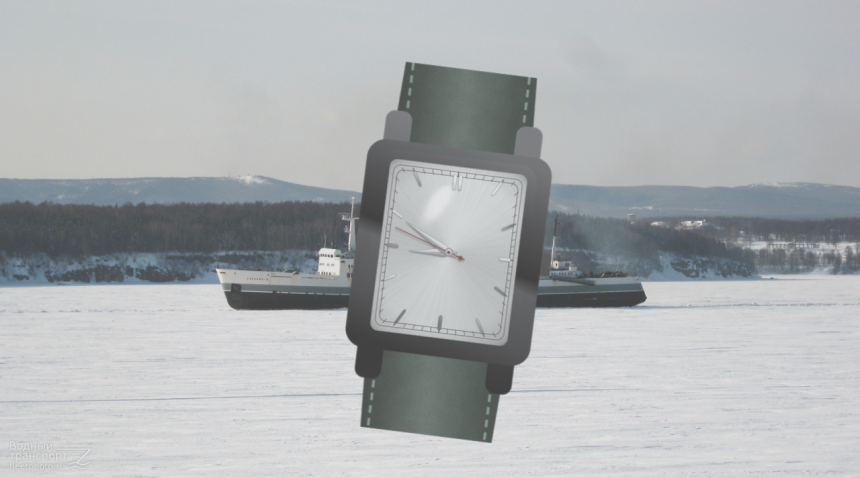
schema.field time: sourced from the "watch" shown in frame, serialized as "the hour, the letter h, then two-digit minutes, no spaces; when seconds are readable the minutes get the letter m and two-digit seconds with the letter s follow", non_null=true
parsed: 8h49m48s
